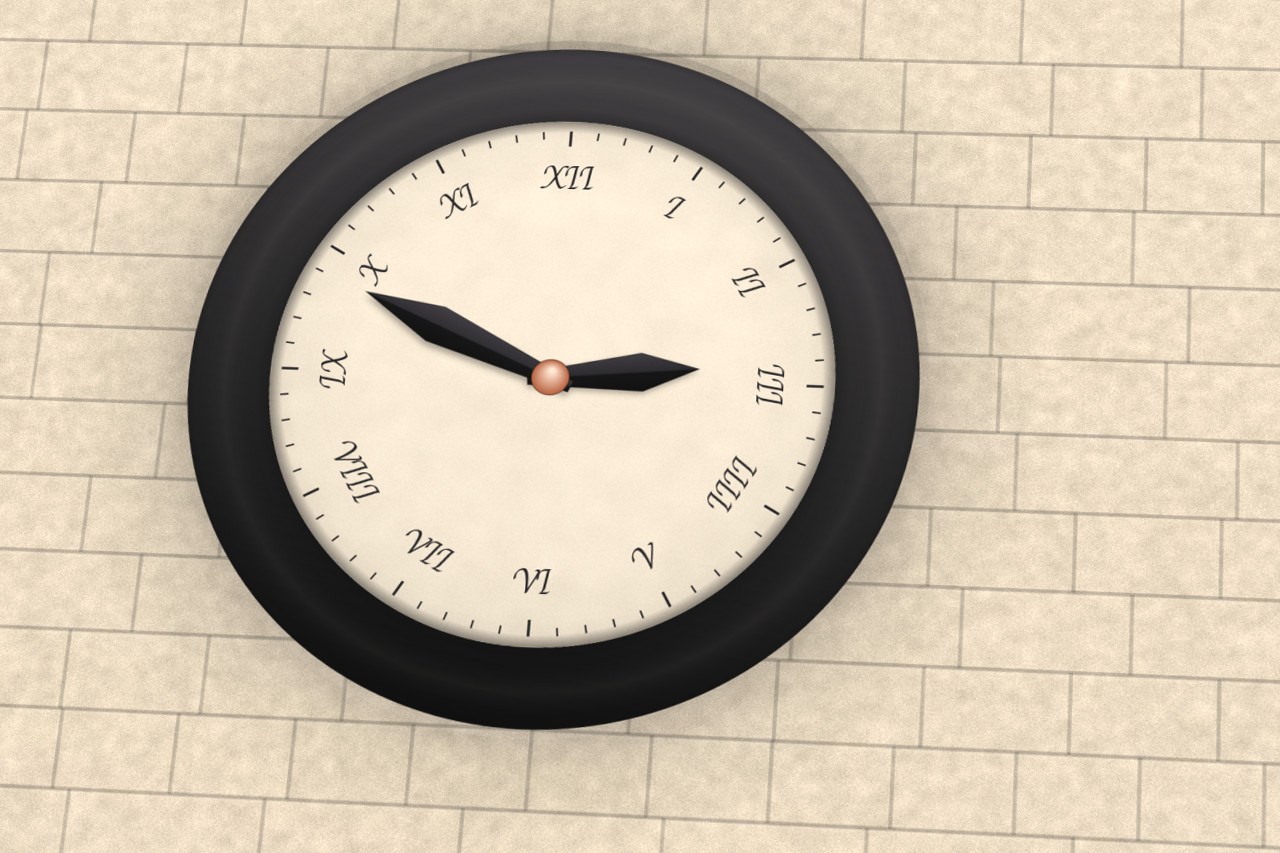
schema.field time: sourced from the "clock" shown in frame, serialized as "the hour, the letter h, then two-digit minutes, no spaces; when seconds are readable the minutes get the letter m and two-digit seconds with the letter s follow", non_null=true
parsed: 2h49
